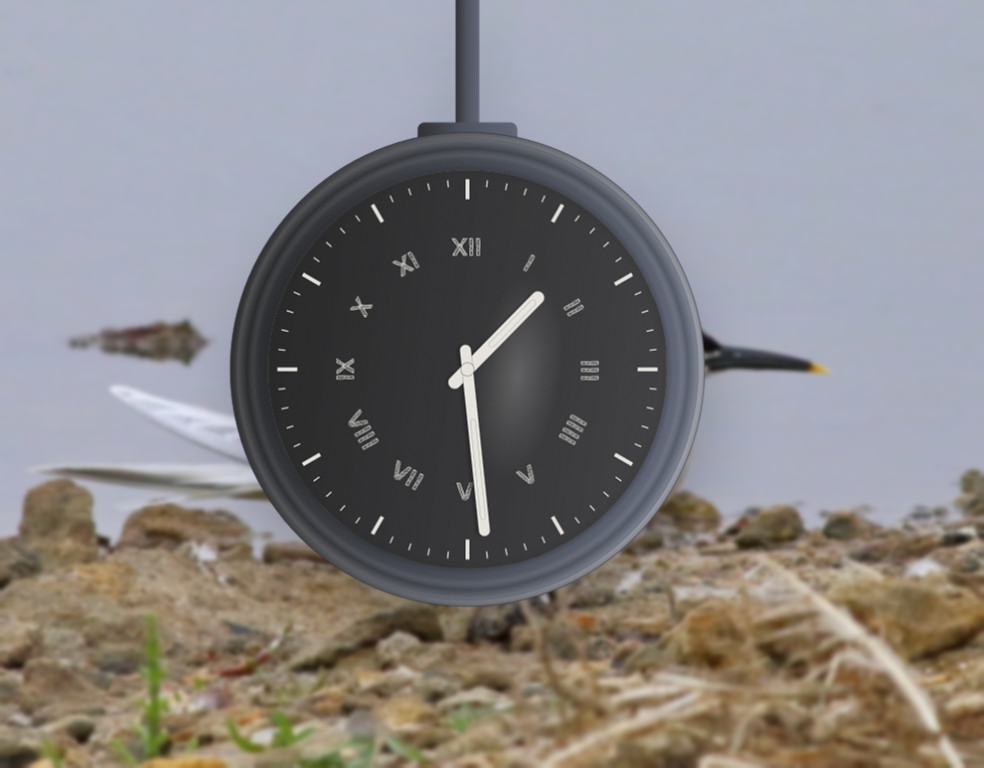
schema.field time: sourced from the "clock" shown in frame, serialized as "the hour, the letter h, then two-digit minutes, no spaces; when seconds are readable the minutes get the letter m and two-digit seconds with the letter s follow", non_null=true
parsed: 1h29
